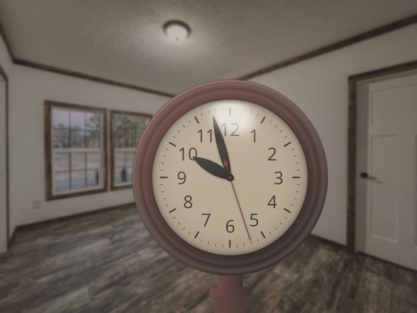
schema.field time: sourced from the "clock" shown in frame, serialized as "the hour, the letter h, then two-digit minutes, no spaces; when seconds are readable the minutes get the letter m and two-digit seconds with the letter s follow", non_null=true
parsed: 9h57m27s
